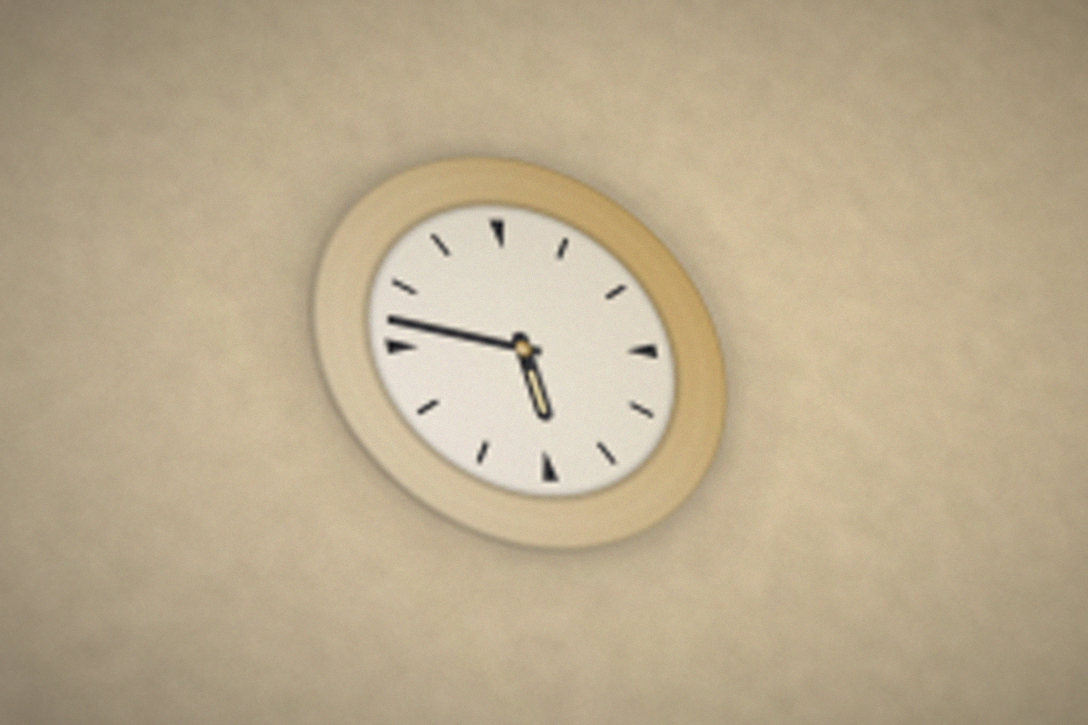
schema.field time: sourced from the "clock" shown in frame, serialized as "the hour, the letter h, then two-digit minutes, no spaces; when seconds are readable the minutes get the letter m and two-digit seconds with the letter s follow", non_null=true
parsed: 5h47
